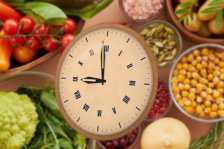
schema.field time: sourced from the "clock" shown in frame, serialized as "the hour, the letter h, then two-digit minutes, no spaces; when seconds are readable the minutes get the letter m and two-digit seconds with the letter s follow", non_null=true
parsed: 8h59
